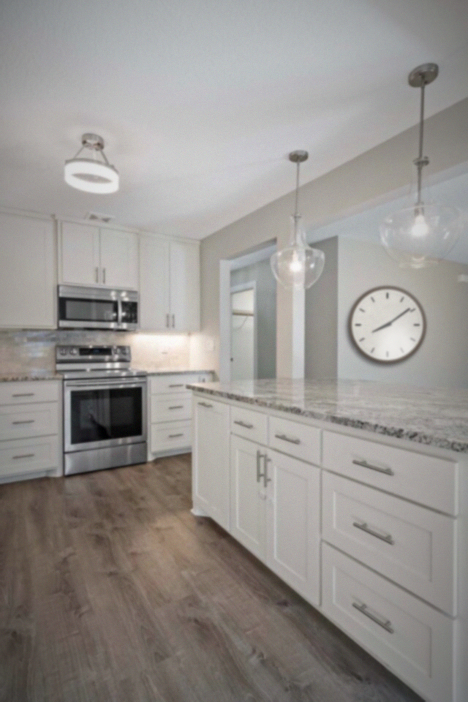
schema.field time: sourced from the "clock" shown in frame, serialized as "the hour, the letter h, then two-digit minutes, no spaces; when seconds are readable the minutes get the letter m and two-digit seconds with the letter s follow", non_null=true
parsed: 8h09
